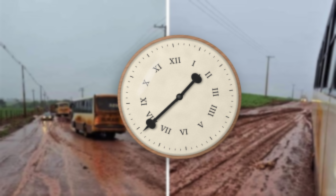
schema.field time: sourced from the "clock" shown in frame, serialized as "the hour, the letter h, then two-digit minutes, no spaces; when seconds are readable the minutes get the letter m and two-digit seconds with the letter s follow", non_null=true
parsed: 1h39
